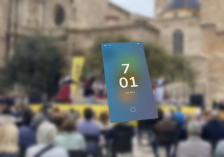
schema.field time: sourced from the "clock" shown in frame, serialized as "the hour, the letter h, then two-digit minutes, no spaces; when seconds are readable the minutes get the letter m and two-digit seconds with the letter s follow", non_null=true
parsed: 7h01
